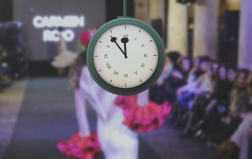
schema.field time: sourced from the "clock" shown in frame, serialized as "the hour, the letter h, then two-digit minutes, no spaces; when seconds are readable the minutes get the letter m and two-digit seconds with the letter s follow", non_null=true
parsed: 11h54
